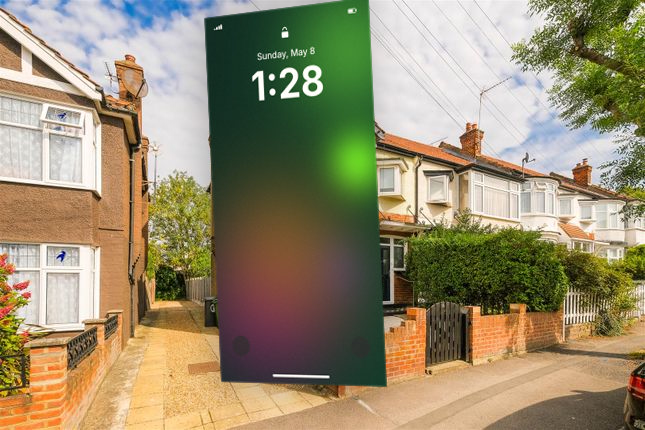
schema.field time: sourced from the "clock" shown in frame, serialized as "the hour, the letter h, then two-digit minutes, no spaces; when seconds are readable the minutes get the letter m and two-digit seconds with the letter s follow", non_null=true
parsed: 1h28
